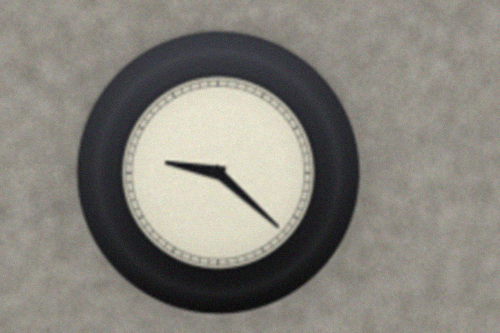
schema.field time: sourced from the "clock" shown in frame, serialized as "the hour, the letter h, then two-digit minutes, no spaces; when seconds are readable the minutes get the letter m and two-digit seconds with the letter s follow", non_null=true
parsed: 9h22
